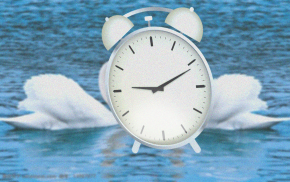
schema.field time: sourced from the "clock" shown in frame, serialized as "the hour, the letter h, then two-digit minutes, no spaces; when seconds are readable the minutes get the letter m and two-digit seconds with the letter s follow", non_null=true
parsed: 9h11
